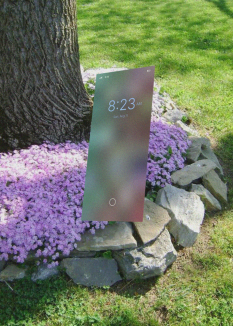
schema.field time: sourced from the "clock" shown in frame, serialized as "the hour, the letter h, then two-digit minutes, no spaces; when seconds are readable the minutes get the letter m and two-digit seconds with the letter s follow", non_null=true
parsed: 8h23
